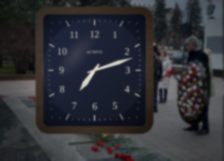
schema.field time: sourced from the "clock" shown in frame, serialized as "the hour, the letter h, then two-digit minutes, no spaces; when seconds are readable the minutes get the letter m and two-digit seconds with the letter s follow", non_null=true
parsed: 7h12
